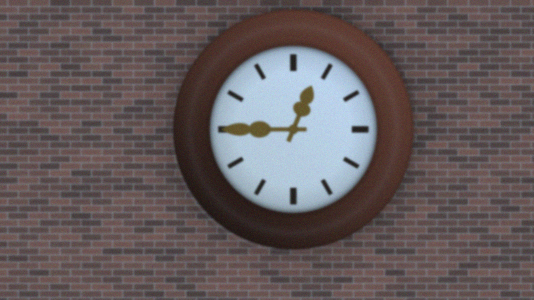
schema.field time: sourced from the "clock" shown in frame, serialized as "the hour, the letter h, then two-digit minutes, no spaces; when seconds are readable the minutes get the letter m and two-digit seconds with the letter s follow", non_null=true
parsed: 12h45
